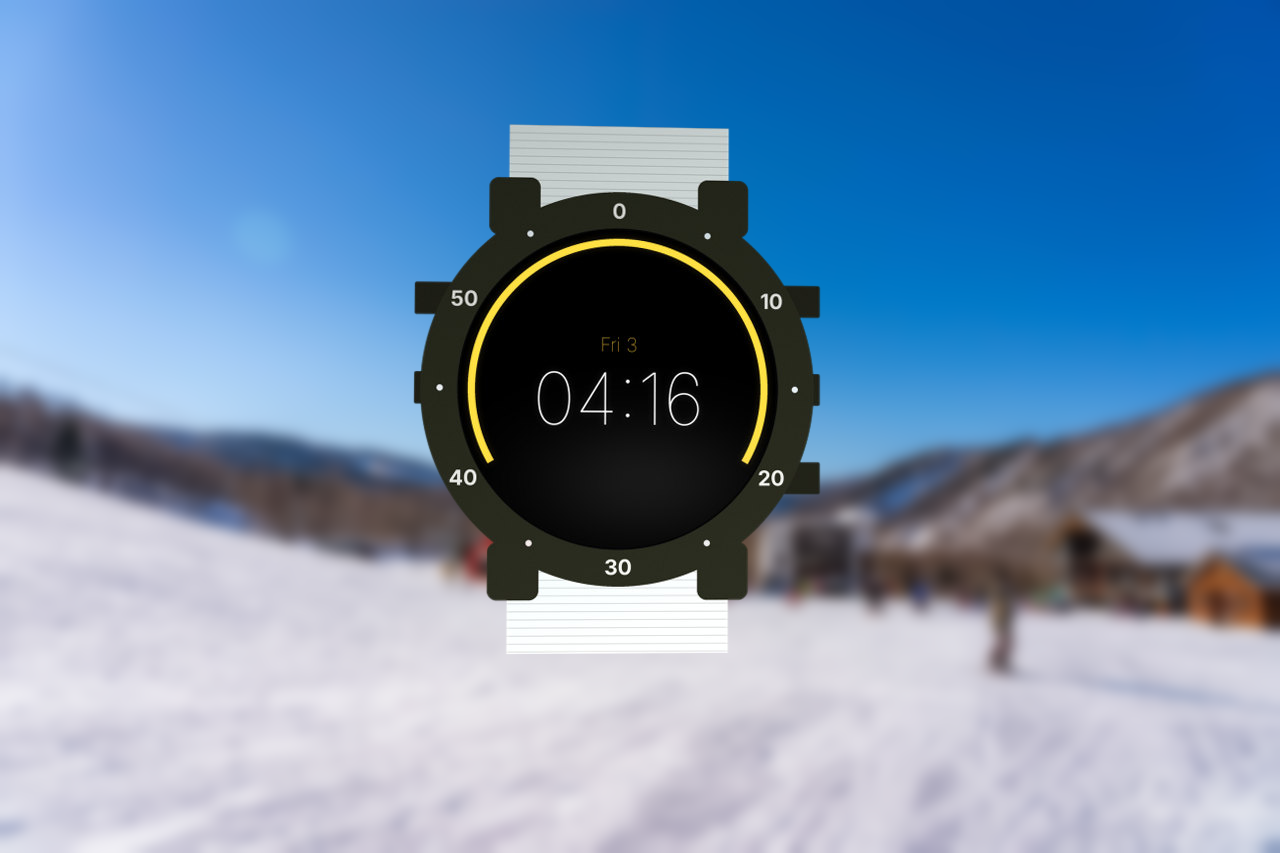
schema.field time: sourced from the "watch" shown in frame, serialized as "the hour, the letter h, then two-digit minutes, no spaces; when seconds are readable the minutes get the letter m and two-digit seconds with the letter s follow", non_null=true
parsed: 4h16
